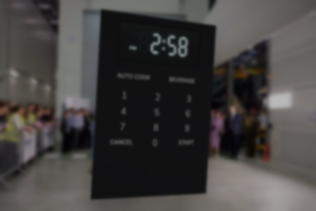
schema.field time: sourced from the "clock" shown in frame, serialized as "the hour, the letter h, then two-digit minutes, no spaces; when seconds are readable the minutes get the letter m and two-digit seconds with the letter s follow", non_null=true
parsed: 2h58
